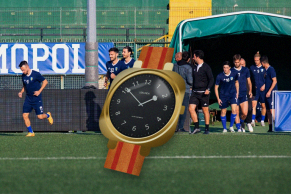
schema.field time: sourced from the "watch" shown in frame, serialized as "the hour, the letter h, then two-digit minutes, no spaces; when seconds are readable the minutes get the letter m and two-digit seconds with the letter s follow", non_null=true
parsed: 1h51
